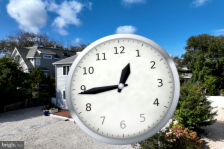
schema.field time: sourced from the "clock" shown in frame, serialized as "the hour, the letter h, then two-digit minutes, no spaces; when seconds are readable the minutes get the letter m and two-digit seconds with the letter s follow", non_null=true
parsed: 12h44
